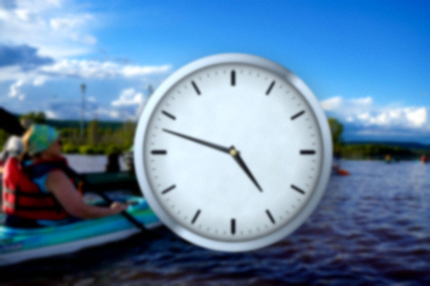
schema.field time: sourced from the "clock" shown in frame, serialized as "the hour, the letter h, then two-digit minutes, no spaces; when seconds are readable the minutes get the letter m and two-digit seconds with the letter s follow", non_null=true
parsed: 4h48
